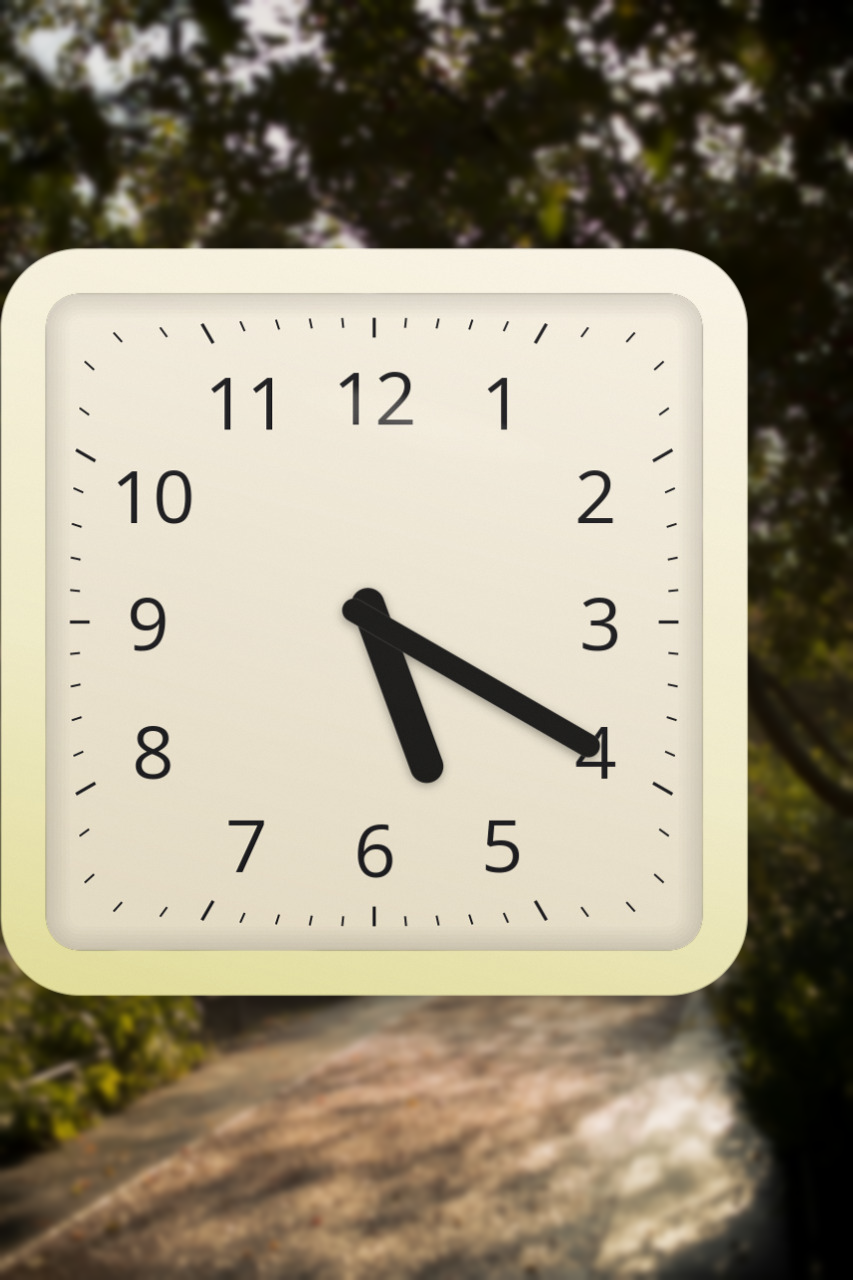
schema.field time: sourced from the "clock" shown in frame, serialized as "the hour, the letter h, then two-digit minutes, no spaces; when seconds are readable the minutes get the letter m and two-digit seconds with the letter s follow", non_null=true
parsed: 5h20
